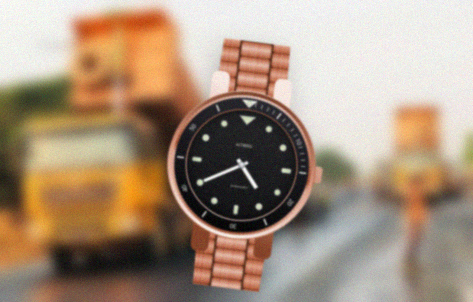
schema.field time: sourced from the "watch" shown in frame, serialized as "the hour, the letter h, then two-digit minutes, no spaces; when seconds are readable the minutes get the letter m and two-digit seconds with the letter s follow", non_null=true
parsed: 4h40
